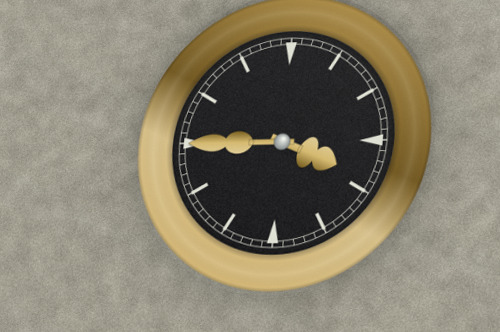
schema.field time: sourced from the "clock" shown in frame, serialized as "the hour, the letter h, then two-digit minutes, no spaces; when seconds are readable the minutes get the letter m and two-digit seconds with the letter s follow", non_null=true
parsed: 3h45
